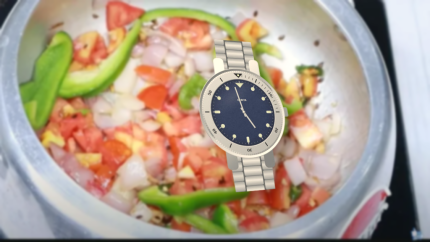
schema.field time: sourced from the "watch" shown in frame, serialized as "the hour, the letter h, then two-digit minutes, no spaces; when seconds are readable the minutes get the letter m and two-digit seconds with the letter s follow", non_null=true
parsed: 4h58
